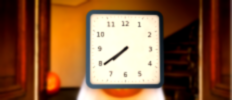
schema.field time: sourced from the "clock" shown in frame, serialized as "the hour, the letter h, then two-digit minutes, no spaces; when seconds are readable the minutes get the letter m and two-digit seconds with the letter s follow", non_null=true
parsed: 7h39
